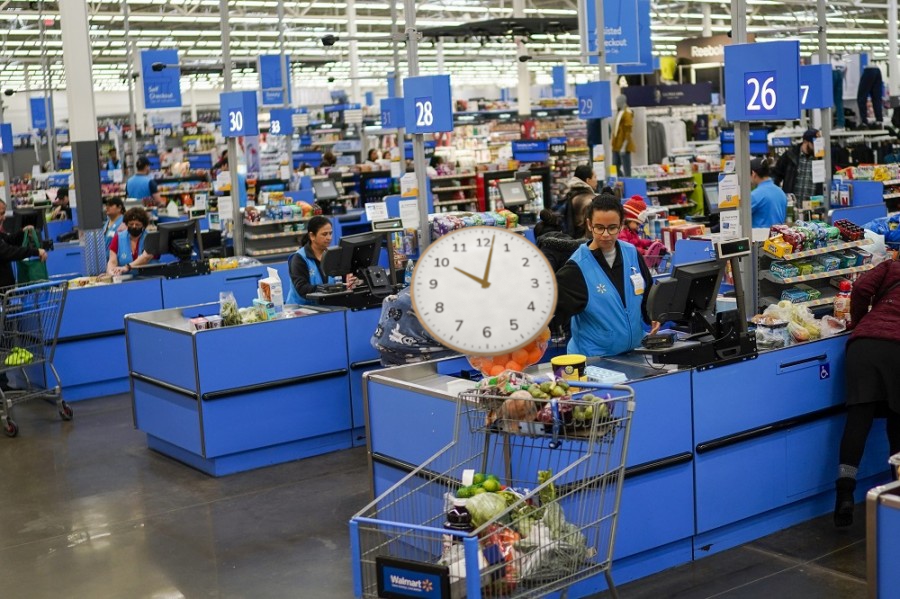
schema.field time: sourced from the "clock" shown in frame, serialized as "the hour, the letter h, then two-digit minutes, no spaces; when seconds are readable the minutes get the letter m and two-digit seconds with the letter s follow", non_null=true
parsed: 10h02
